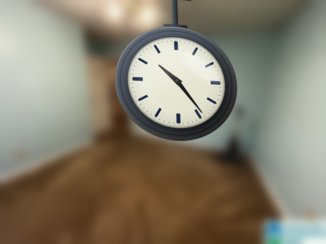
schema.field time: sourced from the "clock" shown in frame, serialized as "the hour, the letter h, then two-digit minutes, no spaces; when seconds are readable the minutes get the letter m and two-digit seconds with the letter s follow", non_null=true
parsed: 10h24
